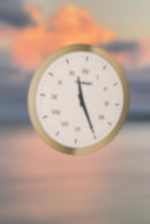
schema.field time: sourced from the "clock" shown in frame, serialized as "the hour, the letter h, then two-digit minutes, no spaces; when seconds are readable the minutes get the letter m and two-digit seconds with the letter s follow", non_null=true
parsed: 11h25
